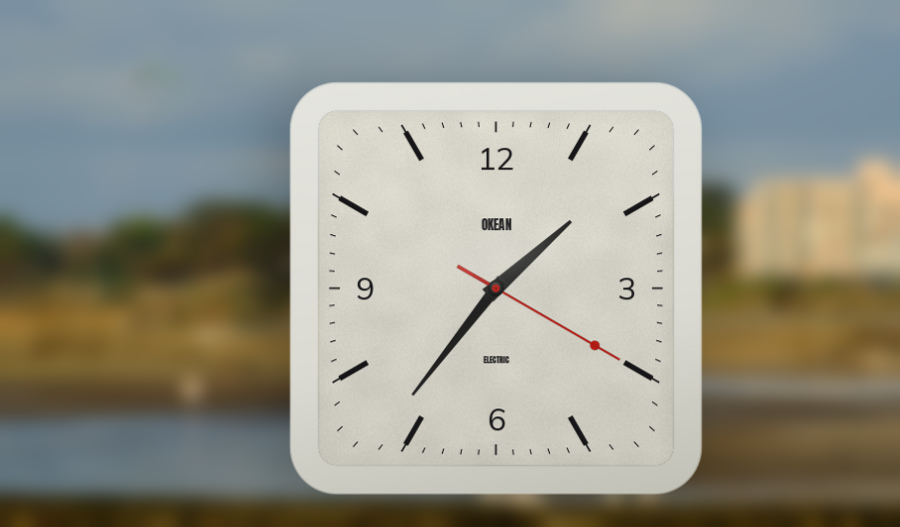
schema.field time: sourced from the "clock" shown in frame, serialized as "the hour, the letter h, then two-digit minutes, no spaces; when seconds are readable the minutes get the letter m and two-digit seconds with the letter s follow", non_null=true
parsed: 1h36m20s
